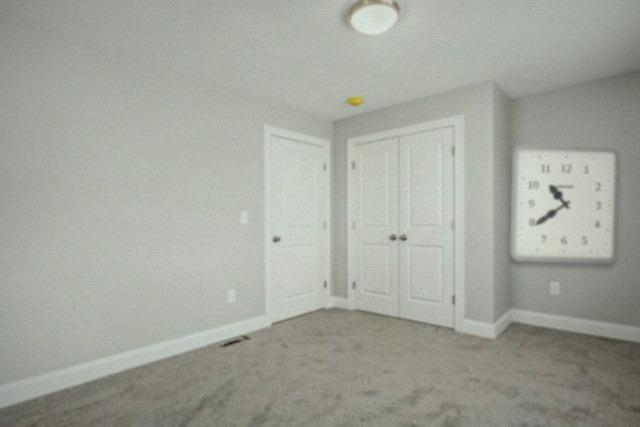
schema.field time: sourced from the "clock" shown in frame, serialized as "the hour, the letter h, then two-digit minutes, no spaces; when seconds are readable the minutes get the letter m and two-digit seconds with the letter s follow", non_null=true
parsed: 10h39
